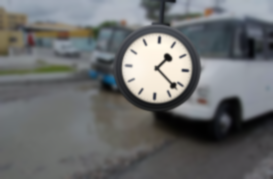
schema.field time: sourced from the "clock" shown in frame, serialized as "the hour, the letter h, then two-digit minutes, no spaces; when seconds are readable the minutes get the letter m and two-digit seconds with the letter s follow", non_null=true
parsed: 1h22
